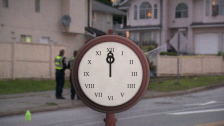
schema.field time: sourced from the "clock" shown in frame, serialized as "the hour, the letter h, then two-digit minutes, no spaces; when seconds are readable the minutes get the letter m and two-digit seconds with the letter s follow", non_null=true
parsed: 12h00
